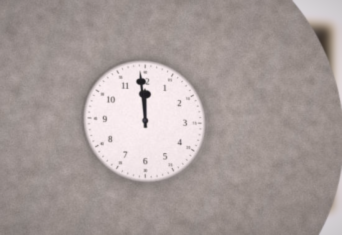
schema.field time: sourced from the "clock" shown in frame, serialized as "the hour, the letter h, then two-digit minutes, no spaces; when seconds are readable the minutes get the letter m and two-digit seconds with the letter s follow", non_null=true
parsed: 11h59
